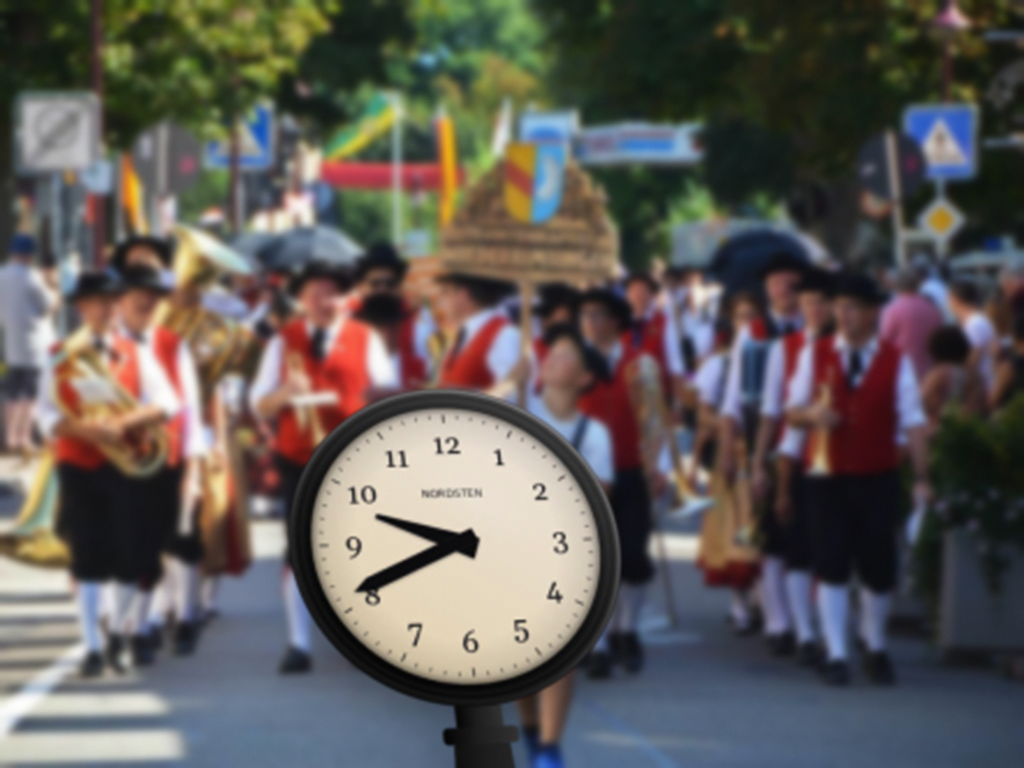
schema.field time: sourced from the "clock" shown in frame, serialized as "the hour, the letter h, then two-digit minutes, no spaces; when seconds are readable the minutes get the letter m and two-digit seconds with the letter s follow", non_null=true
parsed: 9h41
